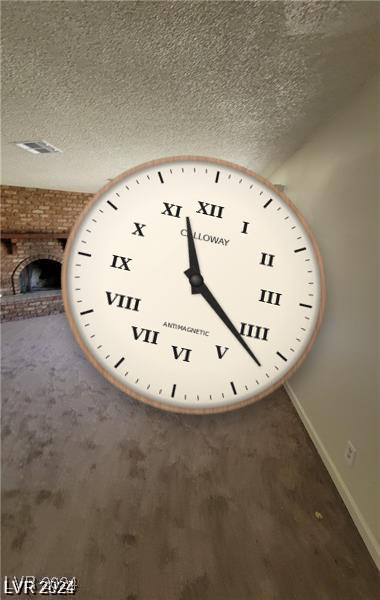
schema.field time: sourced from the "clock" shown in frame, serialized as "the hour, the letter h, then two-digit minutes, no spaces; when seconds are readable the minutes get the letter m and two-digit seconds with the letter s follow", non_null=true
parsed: 11h22
